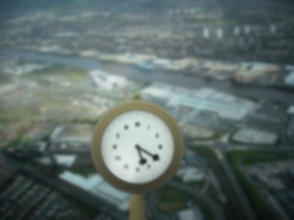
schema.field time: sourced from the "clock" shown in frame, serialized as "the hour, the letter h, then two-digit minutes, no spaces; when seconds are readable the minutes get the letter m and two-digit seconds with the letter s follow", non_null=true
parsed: 5h20
